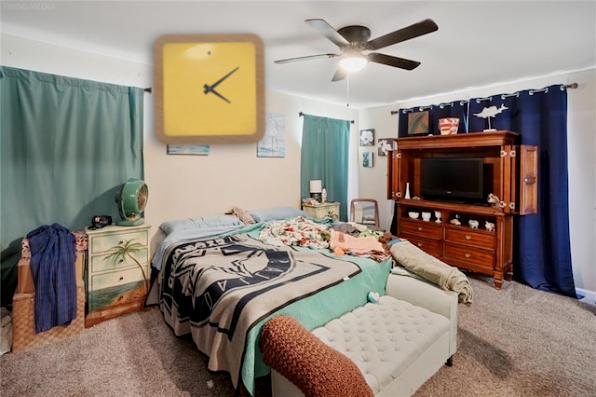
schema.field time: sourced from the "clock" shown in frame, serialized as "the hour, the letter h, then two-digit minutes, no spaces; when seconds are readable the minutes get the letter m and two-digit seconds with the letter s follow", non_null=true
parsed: 4h09
